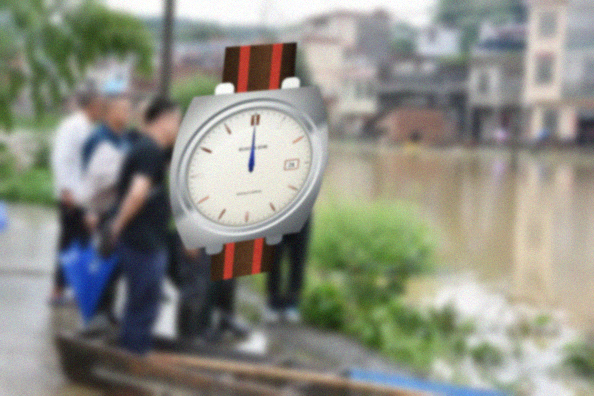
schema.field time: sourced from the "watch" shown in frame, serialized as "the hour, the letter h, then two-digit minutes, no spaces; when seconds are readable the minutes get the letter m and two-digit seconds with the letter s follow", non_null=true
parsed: 12h00
